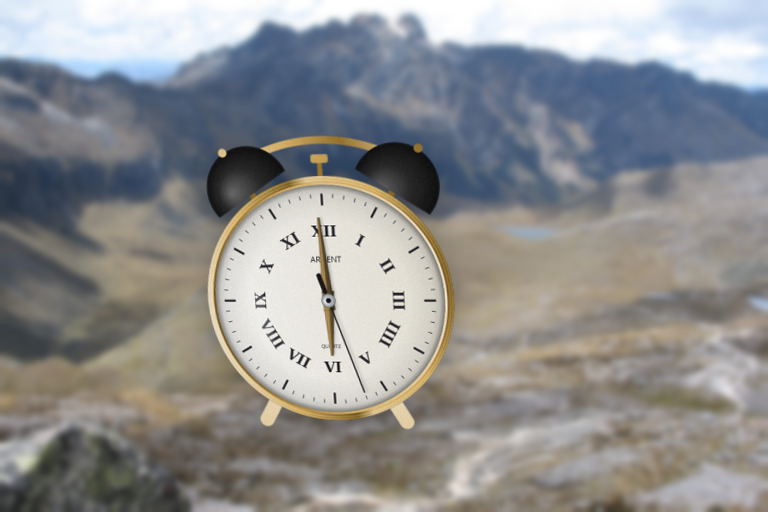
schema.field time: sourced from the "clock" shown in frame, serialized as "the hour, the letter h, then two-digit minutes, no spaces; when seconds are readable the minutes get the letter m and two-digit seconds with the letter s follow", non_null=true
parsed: 5h59m27s
